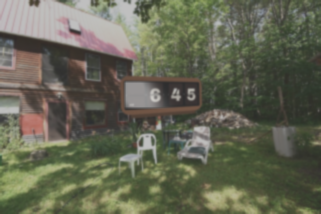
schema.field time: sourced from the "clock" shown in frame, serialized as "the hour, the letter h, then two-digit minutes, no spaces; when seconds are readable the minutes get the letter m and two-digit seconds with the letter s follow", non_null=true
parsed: 6h45
